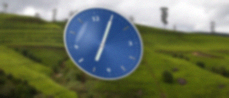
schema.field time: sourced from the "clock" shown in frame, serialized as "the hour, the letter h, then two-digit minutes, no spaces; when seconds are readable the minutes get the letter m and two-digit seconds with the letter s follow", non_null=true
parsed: 7h05
